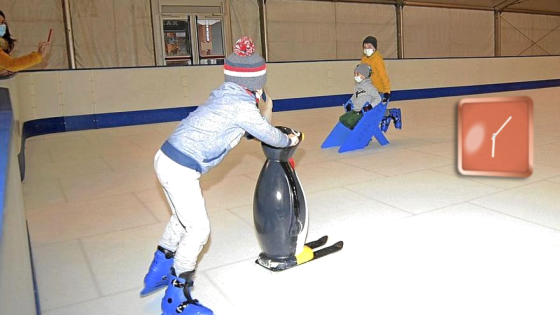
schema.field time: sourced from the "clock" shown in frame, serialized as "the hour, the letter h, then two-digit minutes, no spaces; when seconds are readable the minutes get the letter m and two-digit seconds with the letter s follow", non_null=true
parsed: 6h07
